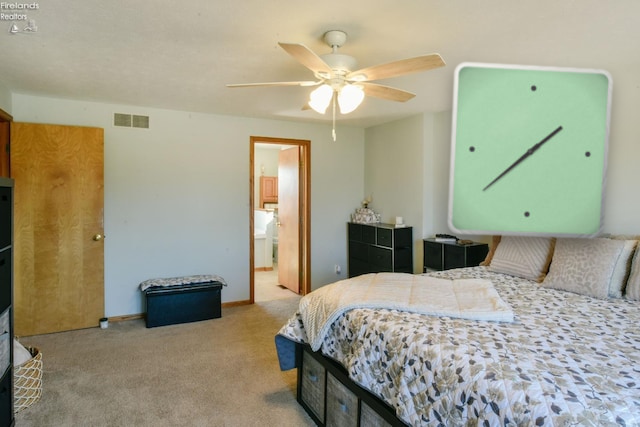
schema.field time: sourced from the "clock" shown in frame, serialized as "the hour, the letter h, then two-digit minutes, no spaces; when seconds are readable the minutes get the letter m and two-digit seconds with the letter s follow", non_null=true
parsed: 1h38
